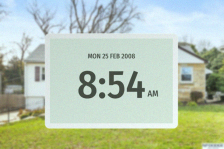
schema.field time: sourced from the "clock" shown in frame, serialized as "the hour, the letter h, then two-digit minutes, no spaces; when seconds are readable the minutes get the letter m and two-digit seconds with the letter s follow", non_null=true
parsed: 8h54
